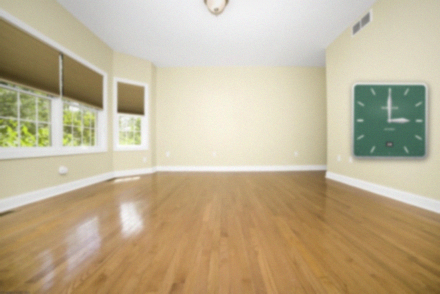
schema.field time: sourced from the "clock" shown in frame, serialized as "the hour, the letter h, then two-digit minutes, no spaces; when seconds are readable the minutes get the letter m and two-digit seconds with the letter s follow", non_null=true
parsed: 3h00
